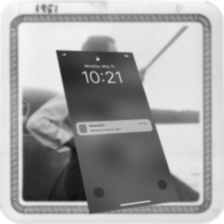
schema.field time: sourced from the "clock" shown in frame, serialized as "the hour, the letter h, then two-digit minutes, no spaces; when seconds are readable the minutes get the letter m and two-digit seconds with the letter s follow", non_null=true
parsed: 10h21
